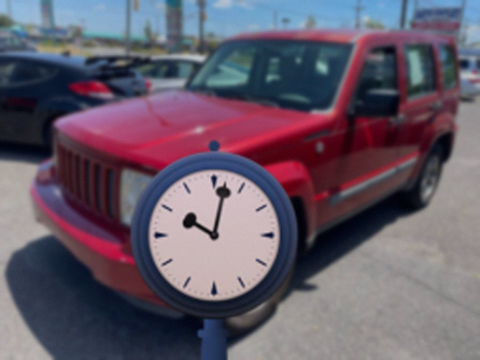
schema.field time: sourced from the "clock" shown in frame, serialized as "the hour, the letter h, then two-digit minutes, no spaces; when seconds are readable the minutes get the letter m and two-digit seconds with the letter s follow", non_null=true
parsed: 10h02
